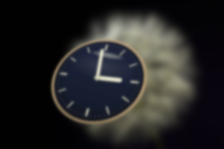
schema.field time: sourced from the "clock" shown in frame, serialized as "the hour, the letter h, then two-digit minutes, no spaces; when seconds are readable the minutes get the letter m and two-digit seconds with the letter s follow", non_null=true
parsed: 2h59
